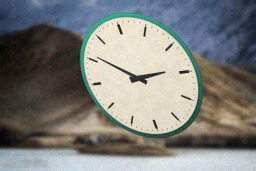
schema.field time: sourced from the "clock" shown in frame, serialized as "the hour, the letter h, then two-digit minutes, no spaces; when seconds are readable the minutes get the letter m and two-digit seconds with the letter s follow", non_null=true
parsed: 2h51
